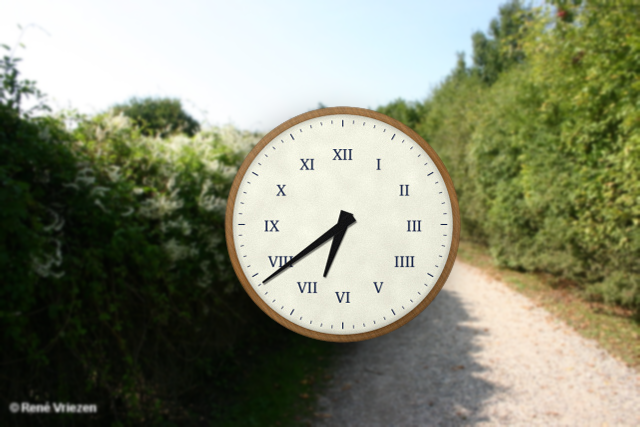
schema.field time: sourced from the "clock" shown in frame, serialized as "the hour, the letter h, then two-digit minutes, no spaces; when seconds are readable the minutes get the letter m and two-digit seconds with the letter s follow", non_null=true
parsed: 6h39
